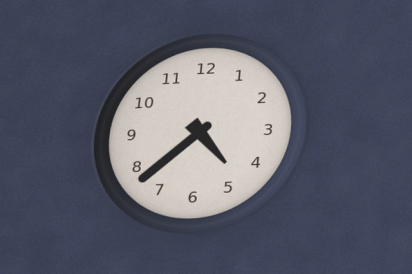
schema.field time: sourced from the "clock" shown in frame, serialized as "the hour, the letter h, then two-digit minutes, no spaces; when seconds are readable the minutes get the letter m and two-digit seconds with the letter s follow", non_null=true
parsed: 4h38
